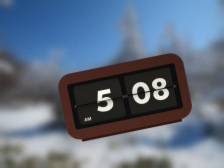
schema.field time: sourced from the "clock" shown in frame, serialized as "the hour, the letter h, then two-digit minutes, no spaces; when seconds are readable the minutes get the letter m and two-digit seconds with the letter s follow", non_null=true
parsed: 5h08
